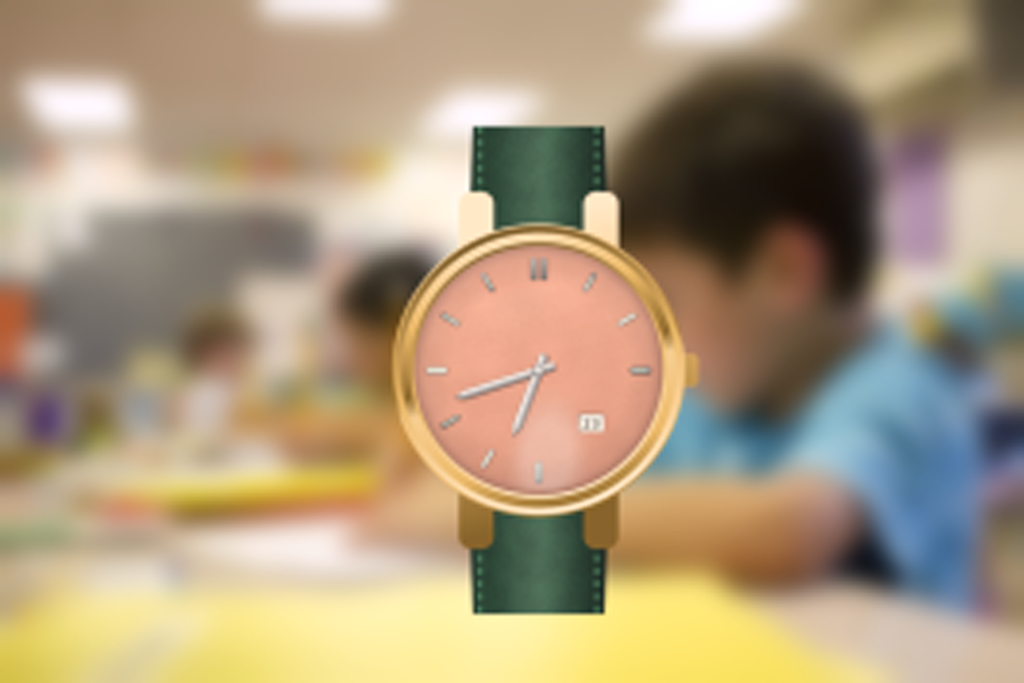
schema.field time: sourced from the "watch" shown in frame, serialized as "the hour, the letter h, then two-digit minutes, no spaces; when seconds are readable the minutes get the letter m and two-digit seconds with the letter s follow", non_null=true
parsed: 6h42
